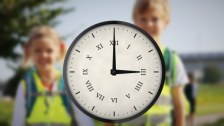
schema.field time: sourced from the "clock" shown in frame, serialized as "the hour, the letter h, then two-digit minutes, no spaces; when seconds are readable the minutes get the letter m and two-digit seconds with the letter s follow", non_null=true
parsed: 3h00
